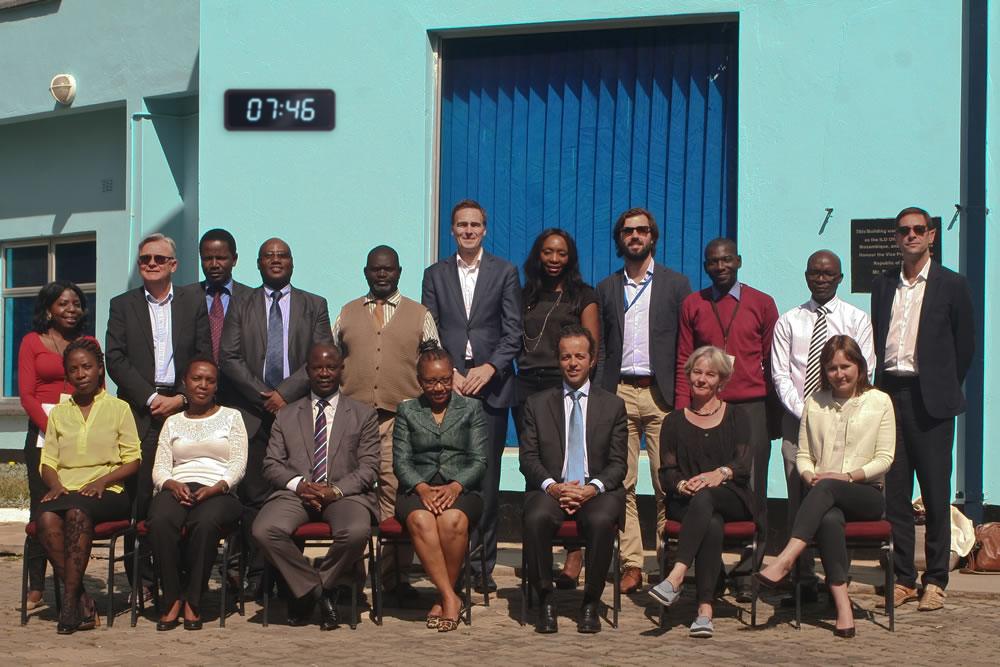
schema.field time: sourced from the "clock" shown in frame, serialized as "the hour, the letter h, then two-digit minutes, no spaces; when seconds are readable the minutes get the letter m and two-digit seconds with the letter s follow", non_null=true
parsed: 7h46
